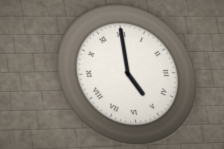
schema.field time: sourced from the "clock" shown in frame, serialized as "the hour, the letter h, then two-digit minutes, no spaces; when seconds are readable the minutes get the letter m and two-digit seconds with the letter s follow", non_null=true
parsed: 5h00
